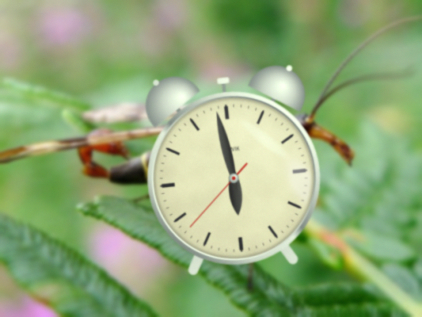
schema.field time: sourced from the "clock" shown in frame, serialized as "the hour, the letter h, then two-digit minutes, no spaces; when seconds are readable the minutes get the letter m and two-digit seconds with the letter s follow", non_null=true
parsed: 5h58m38s
